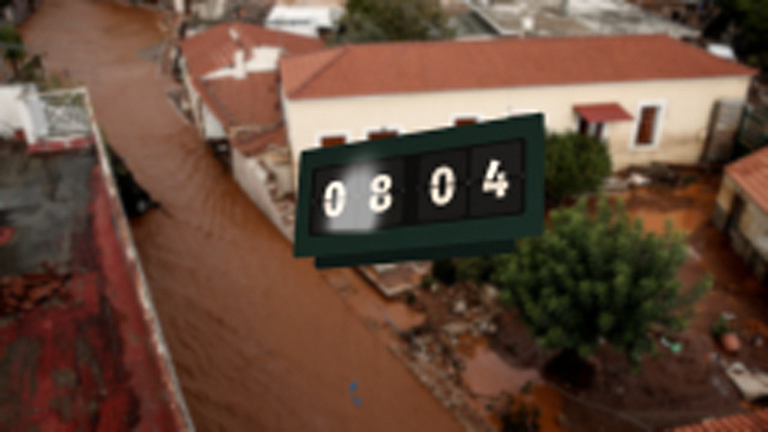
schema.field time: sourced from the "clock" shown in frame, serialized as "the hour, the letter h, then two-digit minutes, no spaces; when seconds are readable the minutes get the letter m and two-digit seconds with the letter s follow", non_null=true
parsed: 8h04
